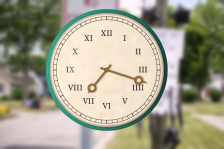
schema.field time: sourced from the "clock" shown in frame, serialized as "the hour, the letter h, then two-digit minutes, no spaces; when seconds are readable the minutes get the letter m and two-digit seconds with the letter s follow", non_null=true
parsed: 7h18
